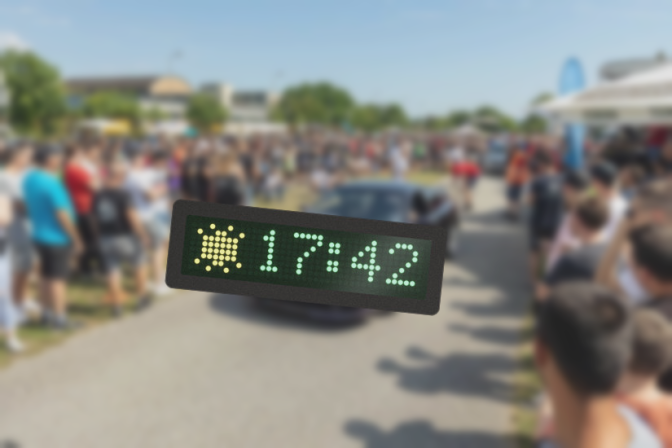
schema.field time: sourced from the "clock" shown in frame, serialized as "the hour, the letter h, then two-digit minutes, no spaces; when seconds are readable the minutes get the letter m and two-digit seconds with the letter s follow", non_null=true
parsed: 17h42
